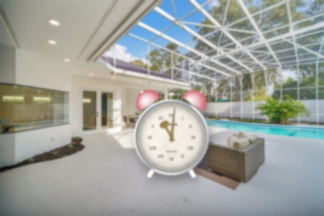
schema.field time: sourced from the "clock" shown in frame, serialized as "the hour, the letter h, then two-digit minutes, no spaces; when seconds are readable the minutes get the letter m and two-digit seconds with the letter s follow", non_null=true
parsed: 11h01
